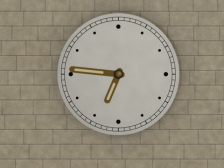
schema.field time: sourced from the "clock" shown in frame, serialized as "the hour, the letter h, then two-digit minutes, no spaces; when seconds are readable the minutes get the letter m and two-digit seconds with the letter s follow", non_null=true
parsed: 6h46
